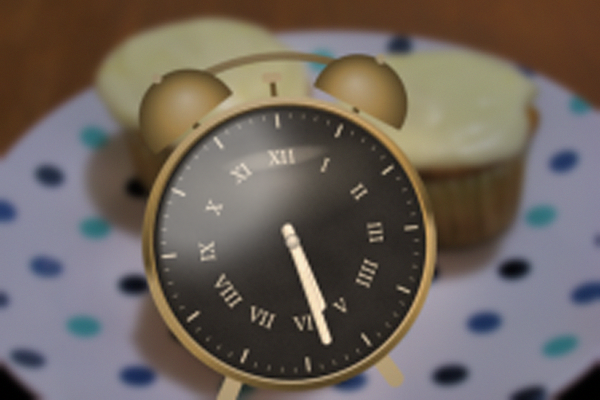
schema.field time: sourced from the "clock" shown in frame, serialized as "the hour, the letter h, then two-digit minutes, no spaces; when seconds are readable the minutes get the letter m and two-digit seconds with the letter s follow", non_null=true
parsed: 5h28
